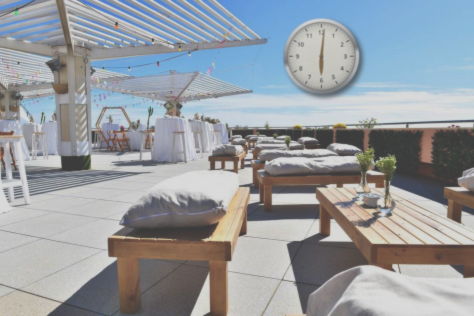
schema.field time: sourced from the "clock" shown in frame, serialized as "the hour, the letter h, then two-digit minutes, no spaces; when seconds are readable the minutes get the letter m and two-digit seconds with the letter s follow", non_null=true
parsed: 6h01
